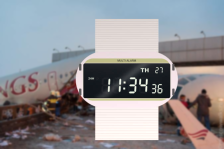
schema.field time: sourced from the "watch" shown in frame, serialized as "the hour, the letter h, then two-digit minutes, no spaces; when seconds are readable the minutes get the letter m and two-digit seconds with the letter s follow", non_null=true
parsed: 11h34m36s
